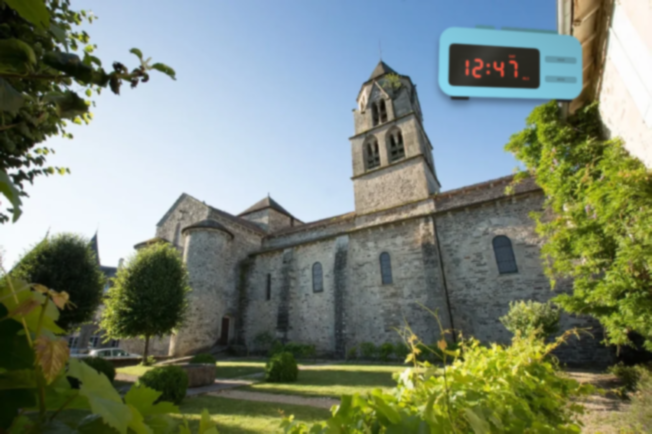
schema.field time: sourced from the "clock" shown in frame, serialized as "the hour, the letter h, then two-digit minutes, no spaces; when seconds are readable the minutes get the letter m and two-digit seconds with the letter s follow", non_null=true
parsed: 12h47
